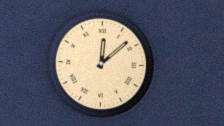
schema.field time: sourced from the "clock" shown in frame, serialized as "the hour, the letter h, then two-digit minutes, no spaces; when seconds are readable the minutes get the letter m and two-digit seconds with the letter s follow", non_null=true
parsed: 12h08
